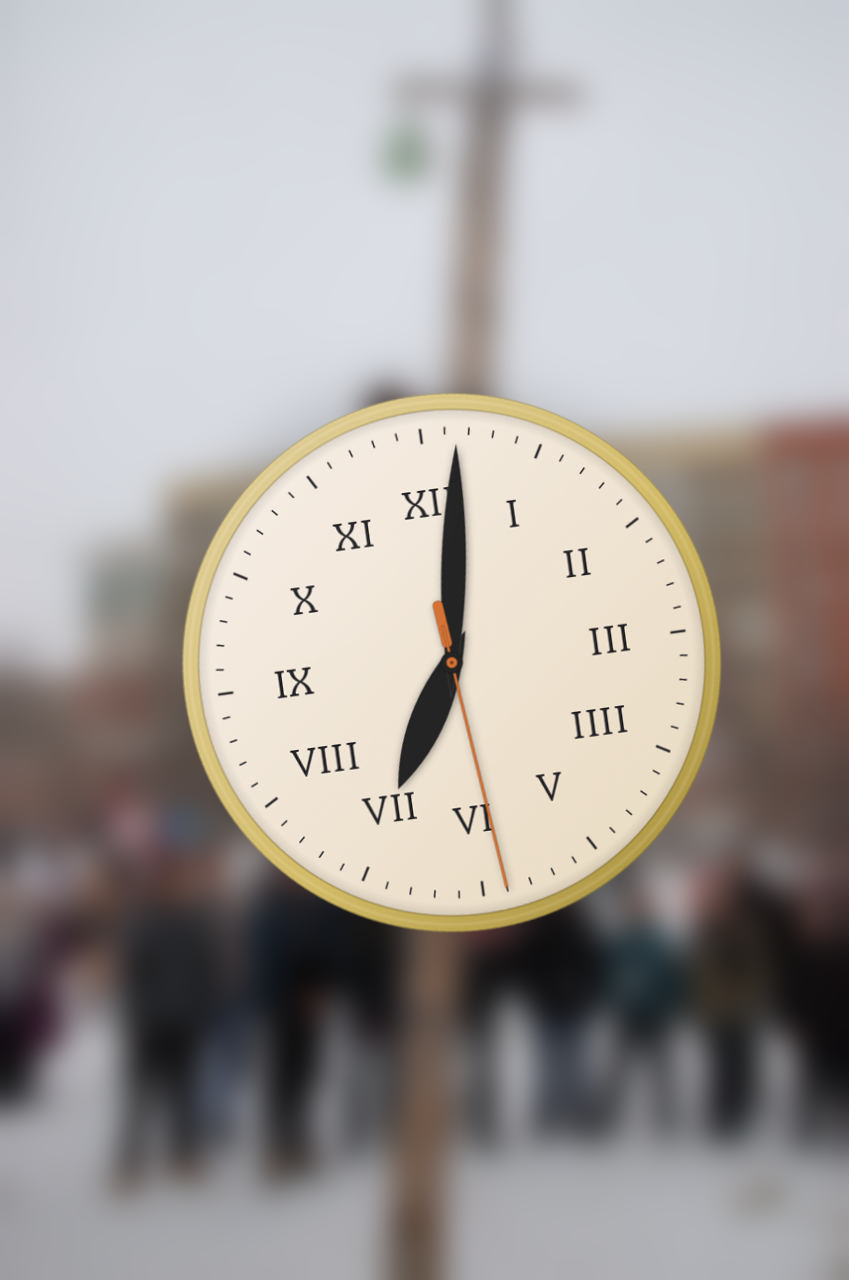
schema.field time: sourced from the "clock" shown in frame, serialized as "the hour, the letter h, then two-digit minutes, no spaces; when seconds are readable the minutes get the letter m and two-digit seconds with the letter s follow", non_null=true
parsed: 7h01m29s
